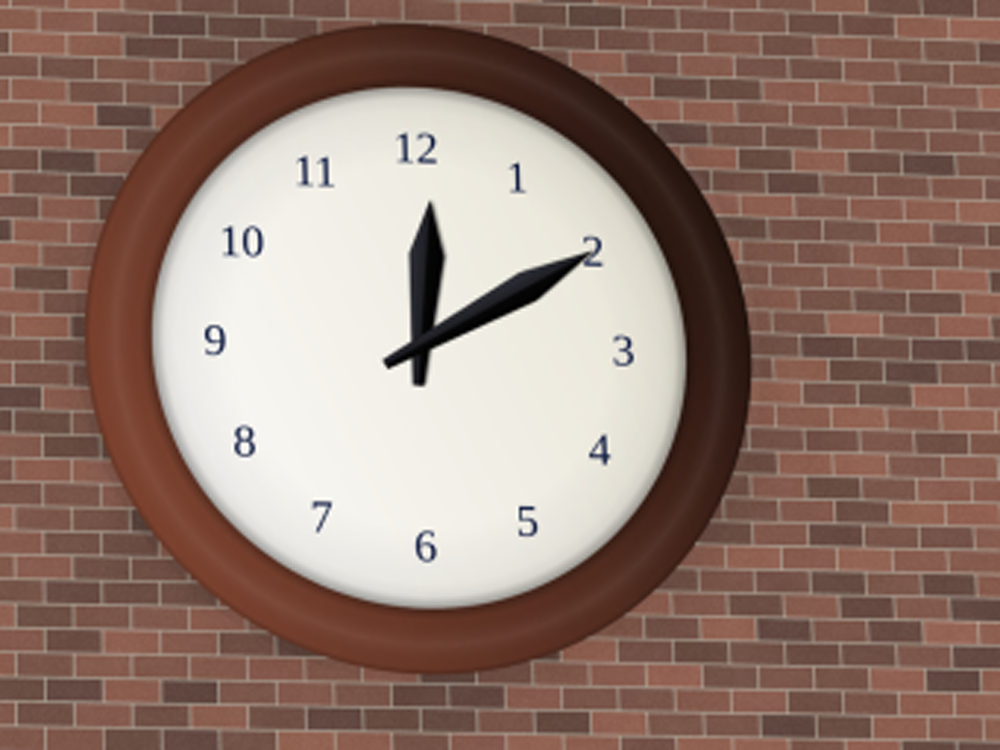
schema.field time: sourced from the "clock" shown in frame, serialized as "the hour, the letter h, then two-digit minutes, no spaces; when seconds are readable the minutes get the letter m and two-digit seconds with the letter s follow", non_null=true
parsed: 12h10
